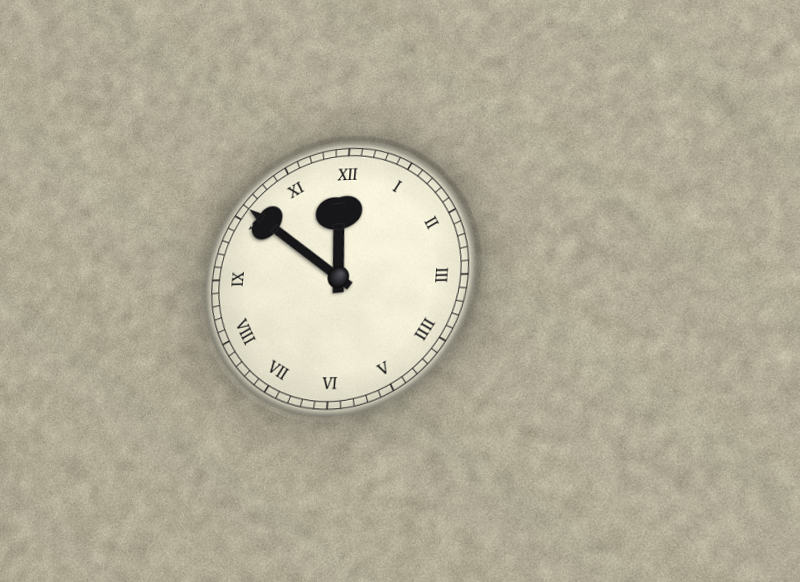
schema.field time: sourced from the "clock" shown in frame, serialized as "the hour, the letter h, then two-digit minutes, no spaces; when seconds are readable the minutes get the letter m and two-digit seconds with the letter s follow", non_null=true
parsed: 11h51
